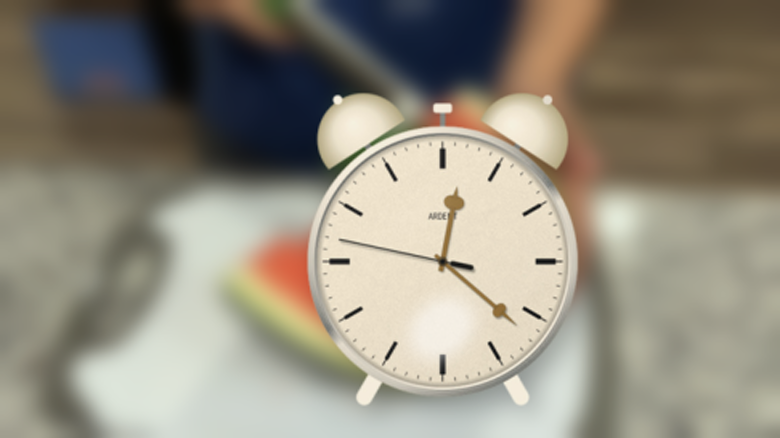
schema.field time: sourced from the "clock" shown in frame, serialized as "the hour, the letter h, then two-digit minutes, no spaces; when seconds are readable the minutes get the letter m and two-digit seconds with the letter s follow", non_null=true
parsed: 12h21m47s
